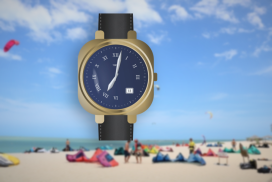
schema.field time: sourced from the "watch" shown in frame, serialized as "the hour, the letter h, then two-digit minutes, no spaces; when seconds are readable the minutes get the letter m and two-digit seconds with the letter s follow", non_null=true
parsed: 7h02
